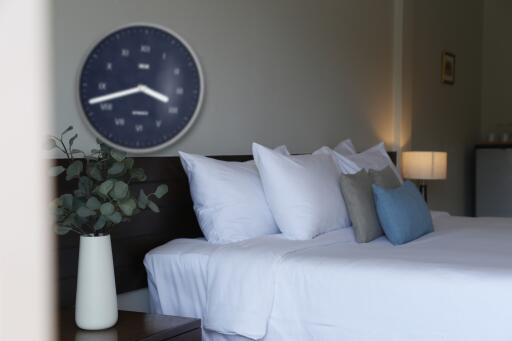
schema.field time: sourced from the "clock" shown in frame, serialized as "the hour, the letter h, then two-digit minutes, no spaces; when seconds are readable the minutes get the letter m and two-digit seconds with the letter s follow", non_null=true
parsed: 3h42
